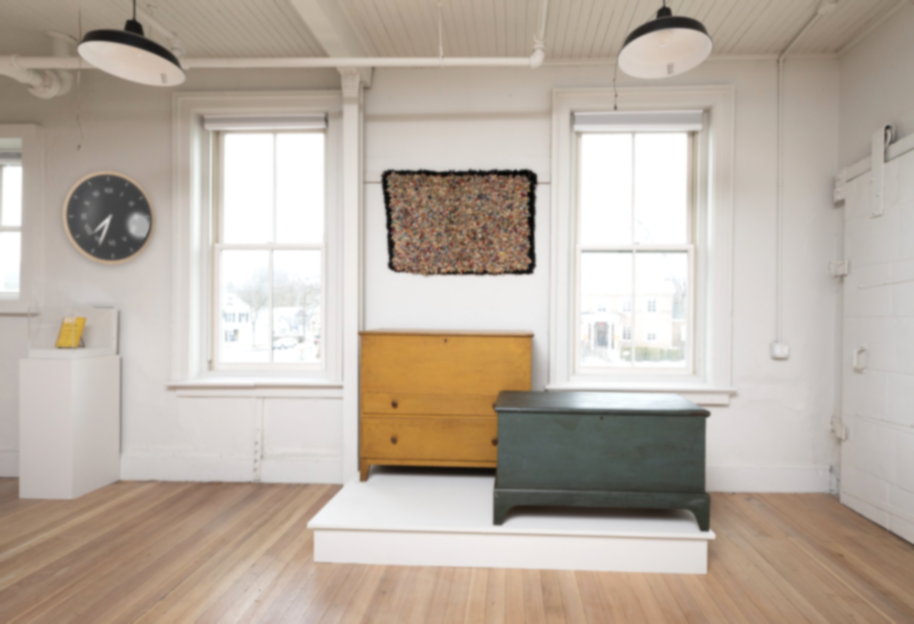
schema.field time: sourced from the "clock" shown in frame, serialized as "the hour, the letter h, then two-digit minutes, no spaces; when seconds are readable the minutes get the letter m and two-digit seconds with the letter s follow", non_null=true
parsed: 7h34
